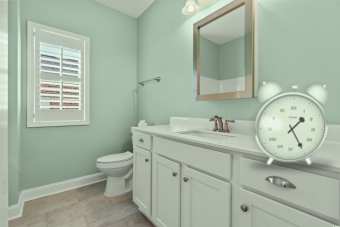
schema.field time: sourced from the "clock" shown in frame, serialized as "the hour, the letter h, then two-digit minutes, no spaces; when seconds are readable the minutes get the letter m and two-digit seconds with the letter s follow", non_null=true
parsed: 1h25
